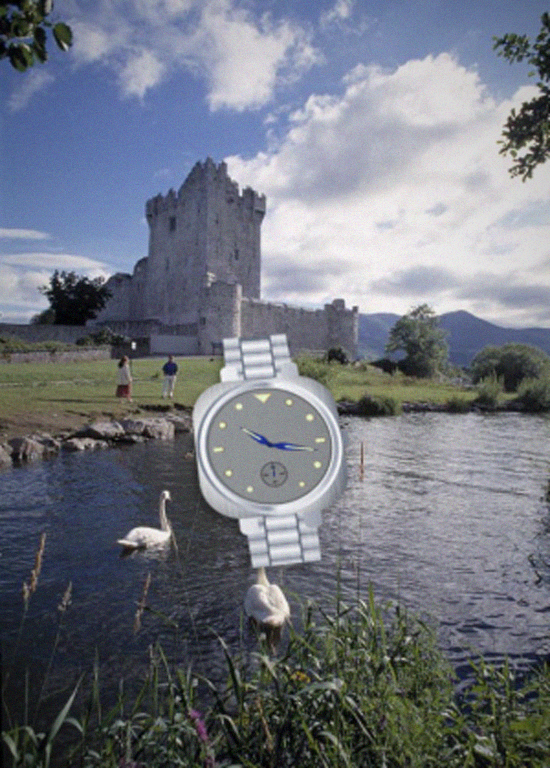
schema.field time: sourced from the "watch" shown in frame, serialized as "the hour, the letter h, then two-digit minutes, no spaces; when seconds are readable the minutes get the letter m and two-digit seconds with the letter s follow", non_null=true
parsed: 10h17
